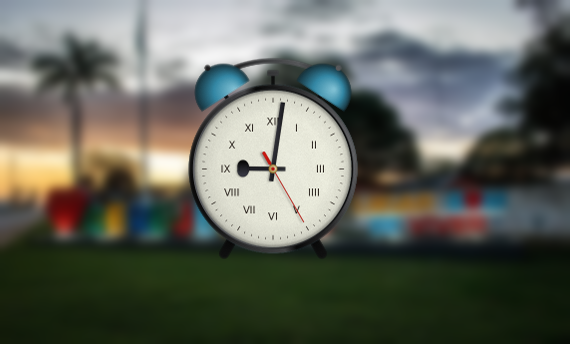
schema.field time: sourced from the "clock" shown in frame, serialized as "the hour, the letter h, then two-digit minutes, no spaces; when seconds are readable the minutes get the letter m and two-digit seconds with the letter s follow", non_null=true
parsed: 9h01m25s
